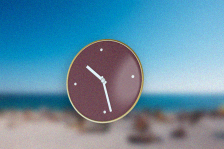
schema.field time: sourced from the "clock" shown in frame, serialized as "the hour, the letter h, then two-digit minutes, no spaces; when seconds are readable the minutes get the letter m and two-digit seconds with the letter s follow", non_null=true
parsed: 10h28
